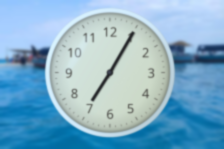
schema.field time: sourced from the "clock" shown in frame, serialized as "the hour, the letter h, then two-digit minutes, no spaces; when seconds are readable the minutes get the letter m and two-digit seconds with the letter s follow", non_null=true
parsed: 7h05
